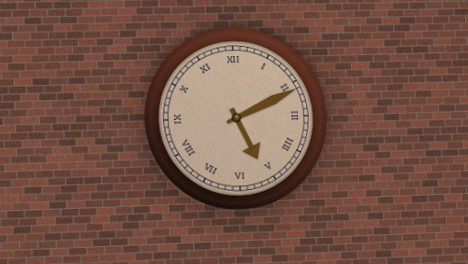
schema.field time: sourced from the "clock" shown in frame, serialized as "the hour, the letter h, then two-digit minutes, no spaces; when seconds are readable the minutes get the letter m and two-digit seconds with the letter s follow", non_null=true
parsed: 5h11
